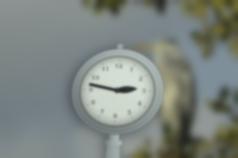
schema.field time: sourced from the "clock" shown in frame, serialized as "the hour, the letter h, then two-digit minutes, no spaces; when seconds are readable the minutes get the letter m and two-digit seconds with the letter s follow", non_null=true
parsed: 2h47
